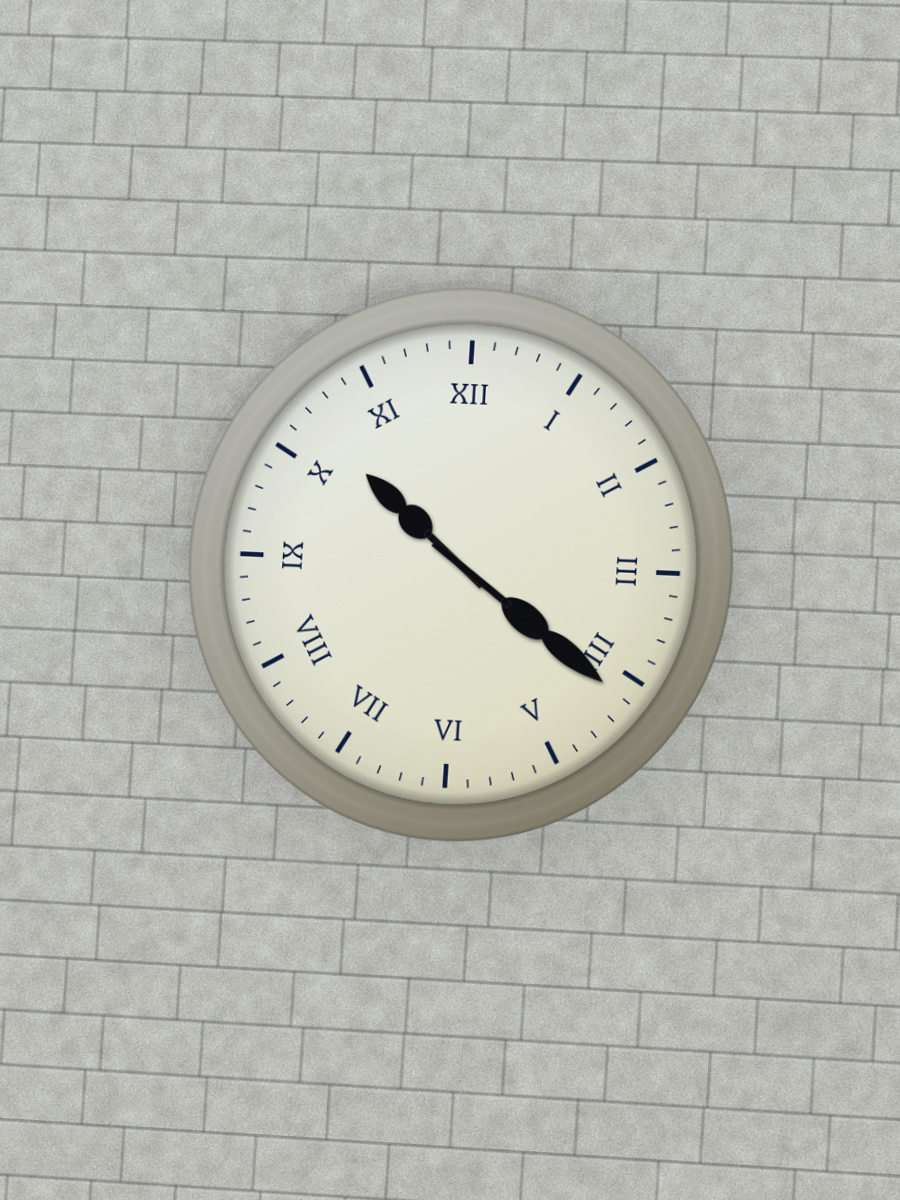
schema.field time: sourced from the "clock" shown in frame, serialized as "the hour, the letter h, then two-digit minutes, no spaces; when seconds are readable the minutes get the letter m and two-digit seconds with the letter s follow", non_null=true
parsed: 10h21
